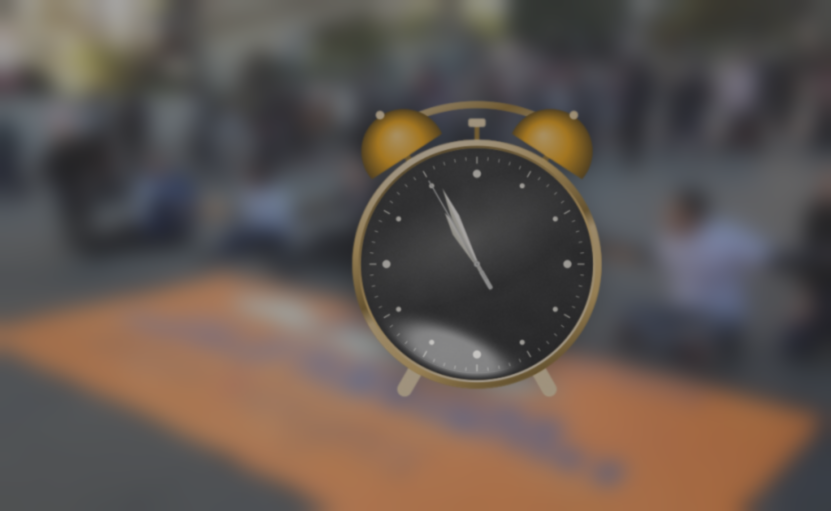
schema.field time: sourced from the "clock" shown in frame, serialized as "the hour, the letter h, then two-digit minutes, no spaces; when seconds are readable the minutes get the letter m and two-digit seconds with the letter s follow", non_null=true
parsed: 10h55m55s
